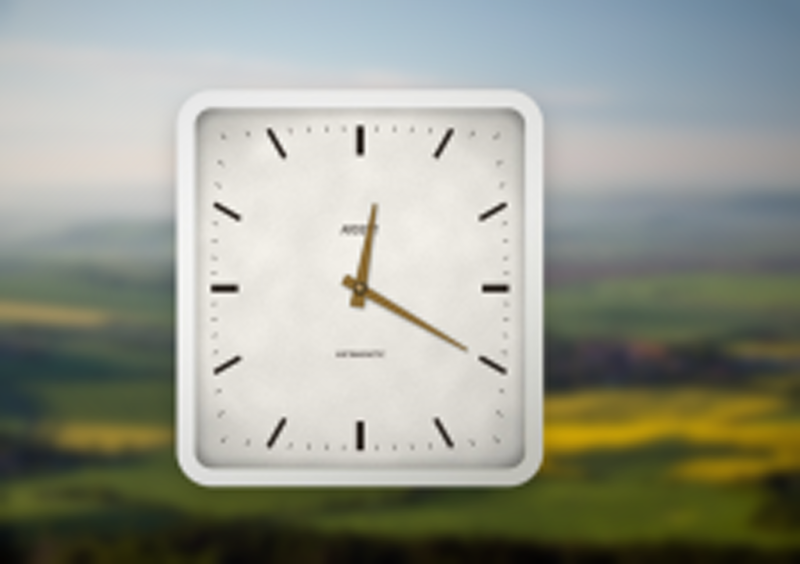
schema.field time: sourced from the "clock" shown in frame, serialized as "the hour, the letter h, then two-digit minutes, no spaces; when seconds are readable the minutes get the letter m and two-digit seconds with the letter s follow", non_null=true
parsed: 12h20
